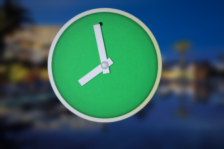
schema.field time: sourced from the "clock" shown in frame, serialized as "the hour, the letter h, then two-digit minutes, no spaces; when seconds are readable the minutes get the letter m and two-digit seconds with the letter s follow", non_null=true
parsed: 7h59
